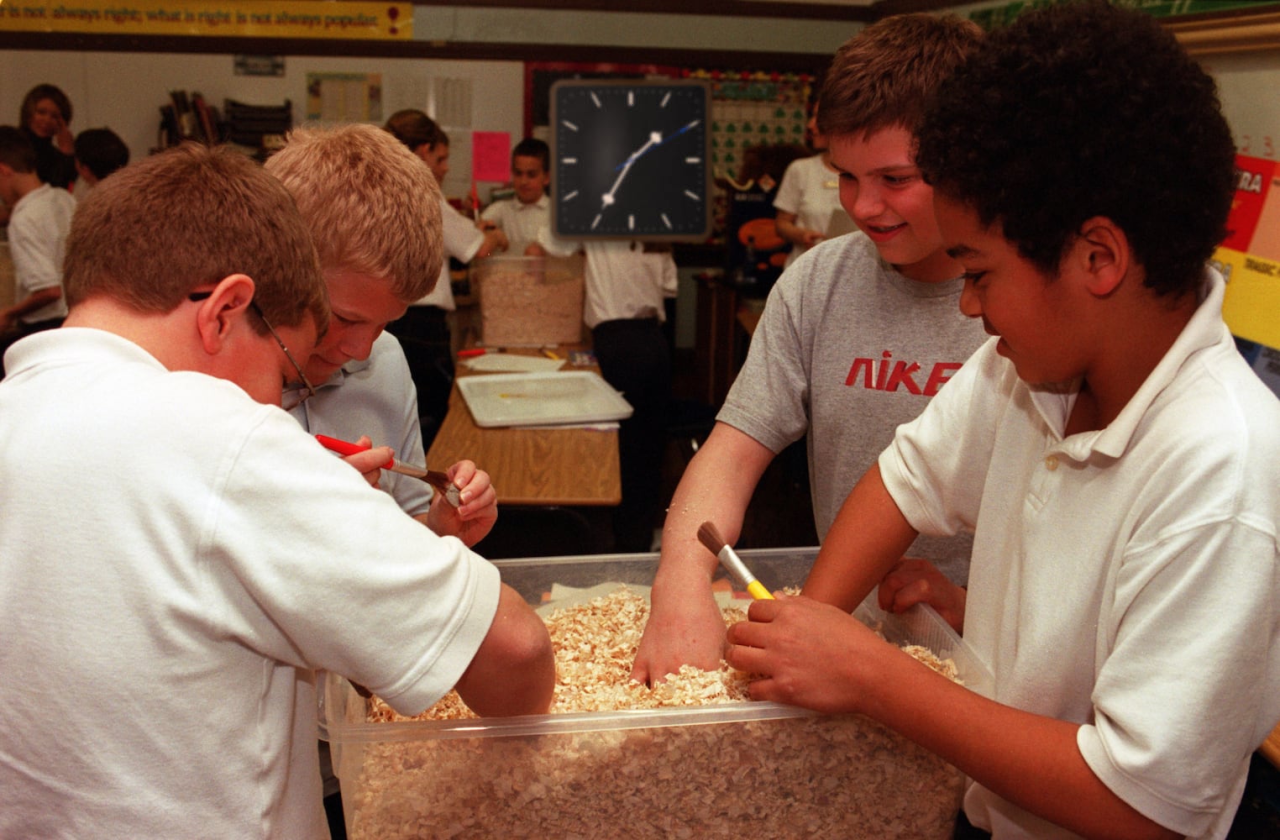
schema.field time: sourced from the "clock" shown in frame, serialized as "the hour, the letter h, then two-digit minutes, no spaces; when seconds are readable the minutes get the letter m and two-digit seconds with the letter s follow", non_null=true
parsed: 1h35m10s
